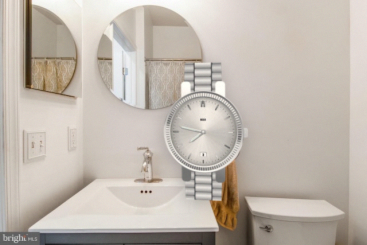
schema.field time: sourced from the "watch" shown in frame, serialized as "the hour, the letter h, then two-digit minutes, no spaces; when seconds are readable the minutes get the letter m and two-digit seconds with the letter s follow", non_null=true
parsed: 7h47
